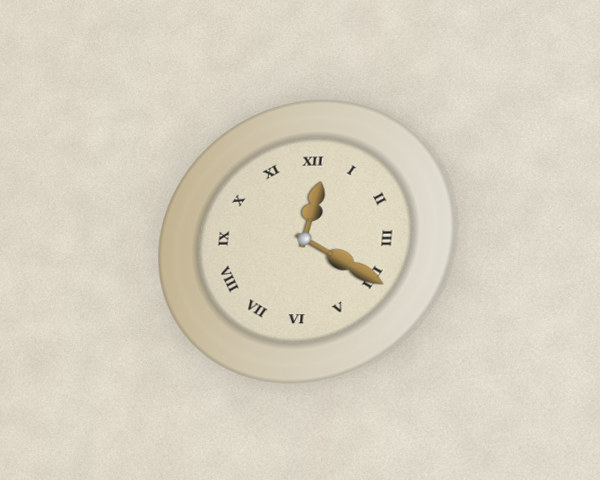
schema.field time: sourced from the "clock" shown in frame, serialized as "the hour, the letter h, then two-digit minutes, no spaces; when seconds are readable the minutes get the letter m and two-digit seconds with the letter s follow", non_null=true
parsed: 12h20
